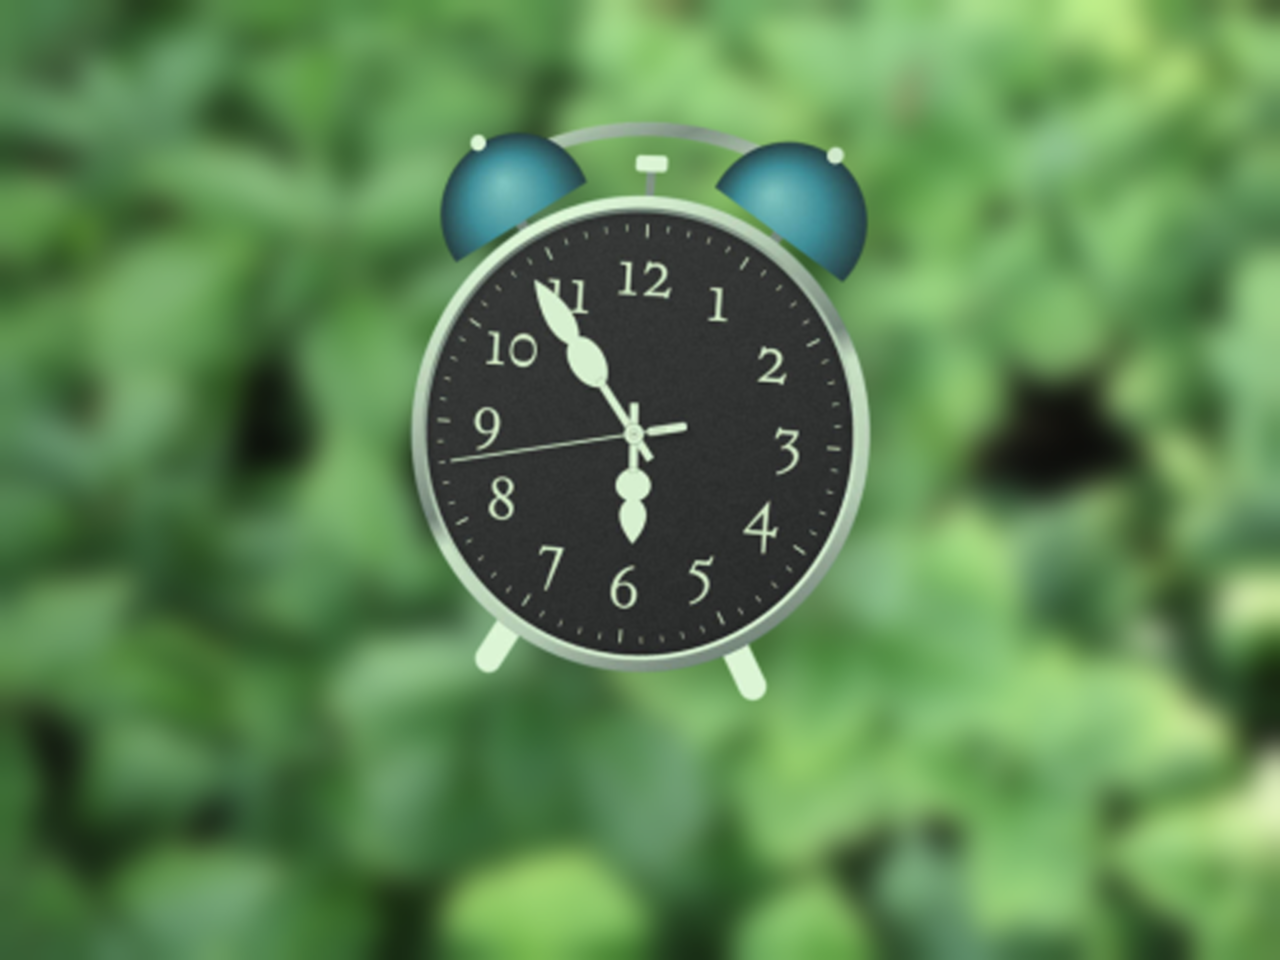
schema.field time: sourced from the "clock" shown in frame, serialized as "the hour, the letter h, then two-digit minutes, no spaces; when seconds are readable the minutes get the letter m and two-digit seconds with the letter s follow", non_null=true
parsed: 5h53m43s
